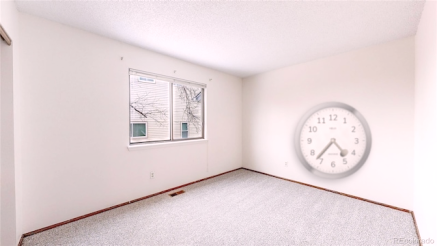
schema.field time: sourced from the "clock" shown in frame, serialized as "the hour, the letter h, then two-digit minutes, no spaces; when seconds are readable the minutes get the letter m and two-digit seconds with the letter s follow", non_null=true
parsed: 4h37
